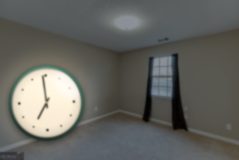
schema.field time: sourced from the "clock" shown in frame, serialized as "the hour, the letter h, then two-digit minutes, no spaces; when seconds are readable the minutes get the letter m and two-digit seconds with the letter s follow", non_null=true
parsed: 6h59
